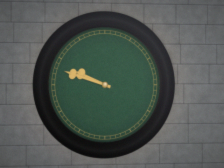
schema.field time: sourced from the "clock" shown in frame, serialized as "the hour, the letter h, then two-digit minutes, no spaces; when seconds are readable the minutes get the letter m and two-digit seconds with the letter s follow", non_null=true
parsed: 9h48
